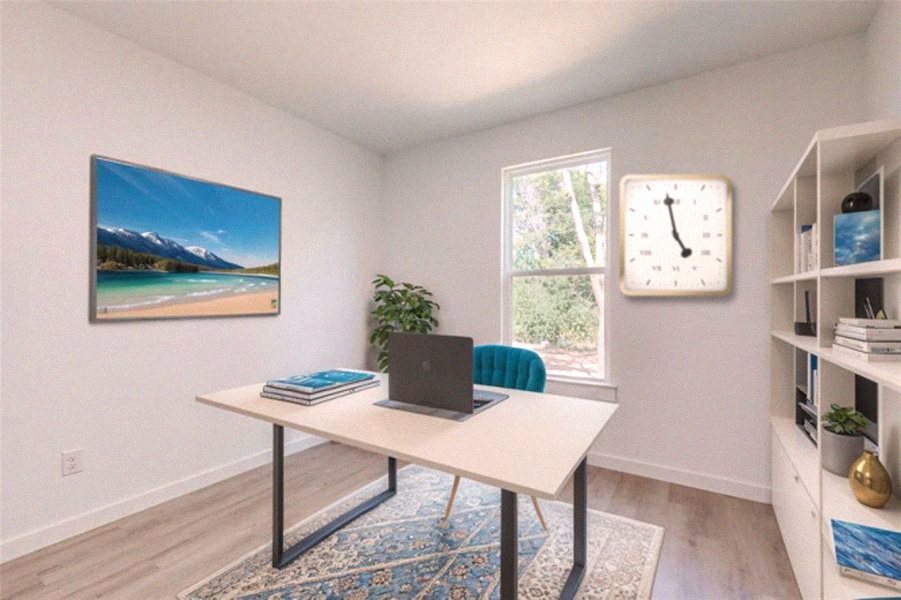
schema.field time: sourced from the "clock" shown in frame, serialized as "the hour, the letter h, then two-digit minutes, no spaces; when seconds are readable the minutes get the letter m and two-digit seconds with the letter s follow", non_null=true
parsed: 4h58
